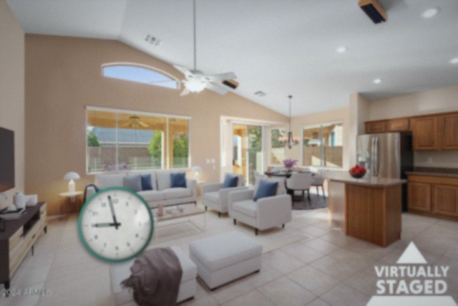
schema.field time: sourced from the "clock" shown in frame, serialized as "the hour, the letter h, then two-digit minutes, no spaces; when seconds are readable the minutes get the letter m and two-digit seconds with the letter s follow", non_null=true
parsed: 8h58
